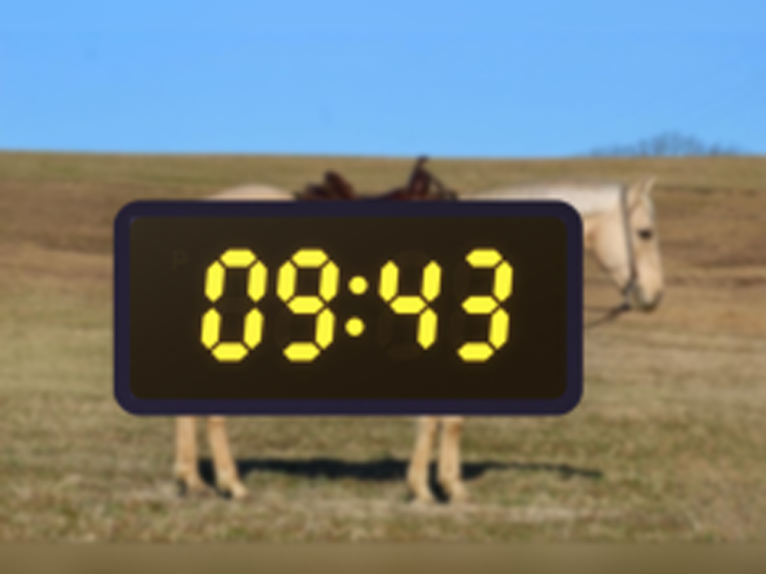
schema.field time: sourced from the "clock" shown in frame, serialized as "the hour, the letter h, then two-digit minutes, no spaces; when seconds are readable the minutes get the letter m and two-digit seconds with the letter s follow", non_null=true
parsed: 9h43
